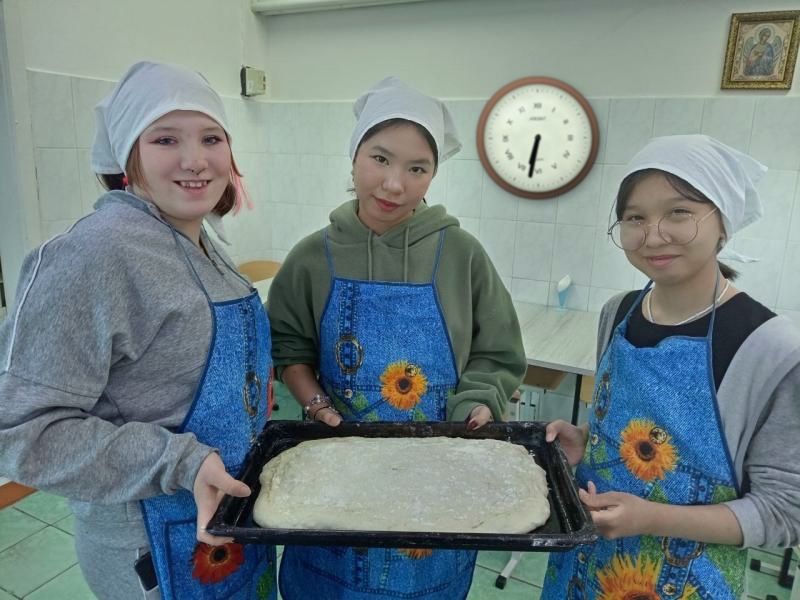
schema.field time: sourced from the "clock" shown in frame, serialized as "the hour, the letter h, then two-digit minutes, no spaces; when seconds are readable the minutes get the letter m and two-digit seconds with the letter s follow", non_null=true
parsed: 6h32
